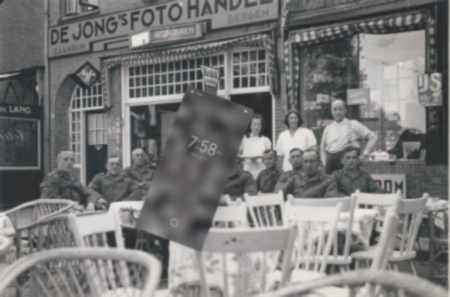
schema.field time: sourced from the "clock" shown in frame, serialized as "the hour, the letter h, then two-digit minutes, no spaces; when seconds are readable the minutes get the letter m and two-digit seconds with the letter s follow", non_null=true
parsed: 7h58
